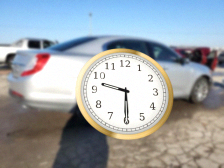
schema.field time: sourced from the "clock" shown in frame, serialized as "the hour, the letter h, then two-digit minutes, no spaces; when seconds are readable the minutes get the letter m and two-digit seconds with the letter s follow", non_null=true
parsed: 9h30
